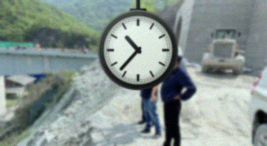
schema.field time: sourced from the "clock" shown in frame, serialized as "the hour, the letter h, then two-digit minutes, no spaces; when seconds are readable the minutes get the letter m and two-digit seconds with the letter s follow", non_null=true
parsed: 10h37
